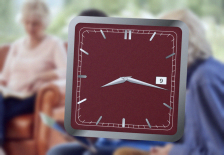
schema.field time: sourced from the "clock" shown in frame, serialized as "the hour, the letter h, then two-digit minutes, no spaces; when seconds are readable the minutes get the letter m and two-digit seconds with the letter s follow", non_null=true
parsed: 8h17
